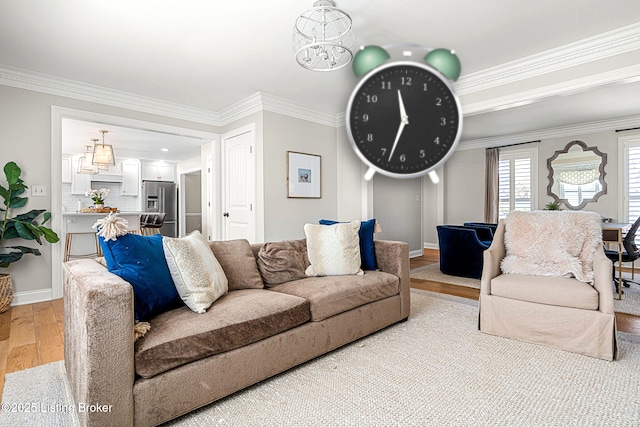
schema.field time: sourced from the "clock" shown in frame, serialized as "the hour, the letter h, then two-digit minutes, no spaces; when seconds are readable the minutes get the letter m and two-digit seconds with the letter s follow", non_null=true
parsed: 11h33
